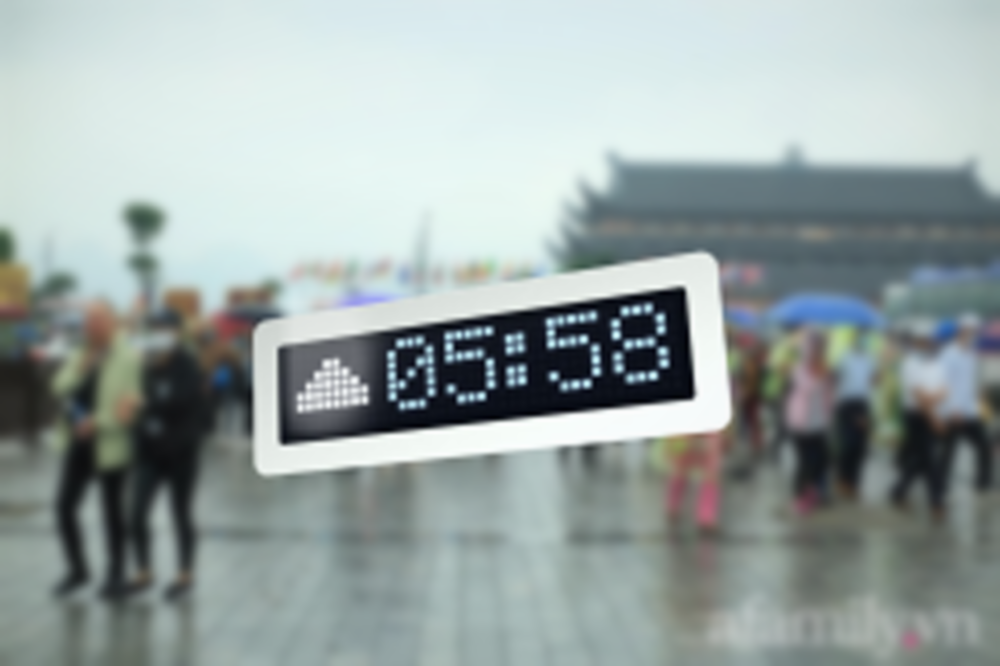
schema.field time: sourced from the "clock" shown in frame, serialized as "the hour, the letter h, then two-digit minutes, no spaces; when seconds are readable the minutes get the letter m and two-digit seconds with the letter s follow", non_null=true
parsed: 5h58
